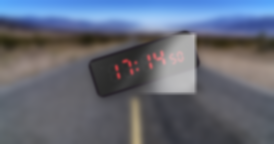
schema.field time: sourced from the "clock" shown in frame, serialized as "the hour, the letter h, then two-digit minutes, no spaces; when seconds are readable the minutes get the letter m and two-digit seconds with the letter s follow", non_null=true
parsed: 17h14
